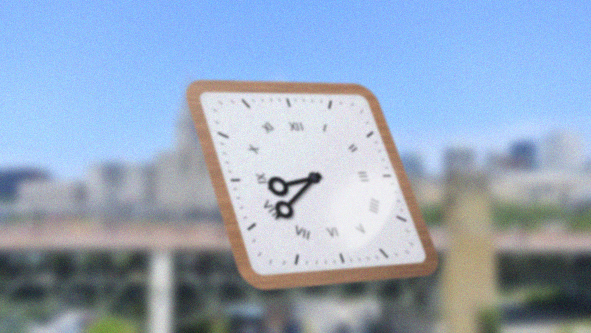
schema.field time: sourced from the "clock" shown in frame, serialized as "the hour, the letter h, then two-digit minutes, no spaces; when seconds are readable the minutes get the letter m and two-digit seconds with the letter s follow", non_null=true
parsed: 8h39
